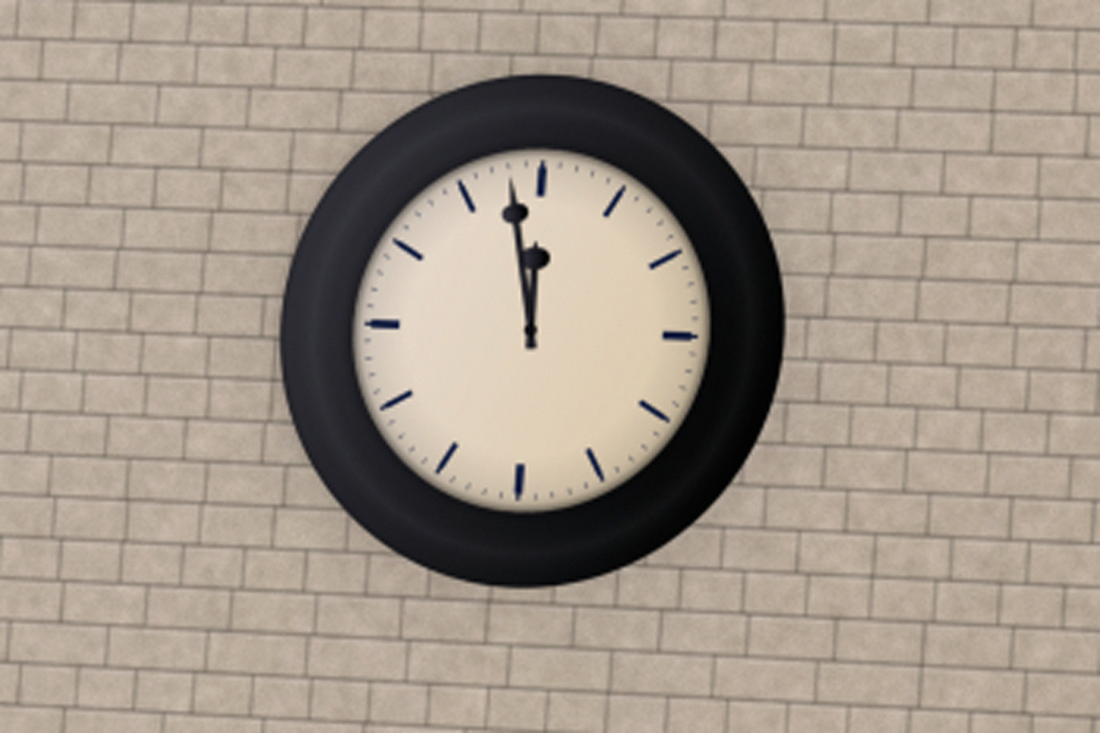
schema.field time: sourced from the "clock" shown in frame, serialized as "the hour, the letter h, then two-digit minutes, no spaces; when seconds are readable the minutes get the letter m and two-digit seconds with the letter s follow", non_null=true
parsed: 11h58
